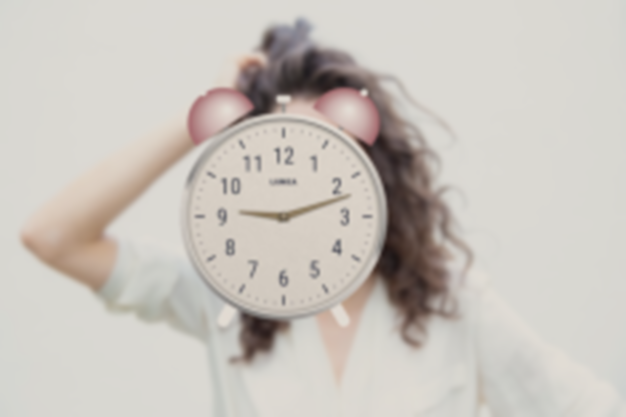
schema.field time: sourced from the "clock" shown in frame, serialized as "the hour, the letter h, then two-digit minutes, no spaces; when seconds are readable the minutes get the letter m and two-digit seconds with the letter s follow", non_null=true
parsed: 9h12
